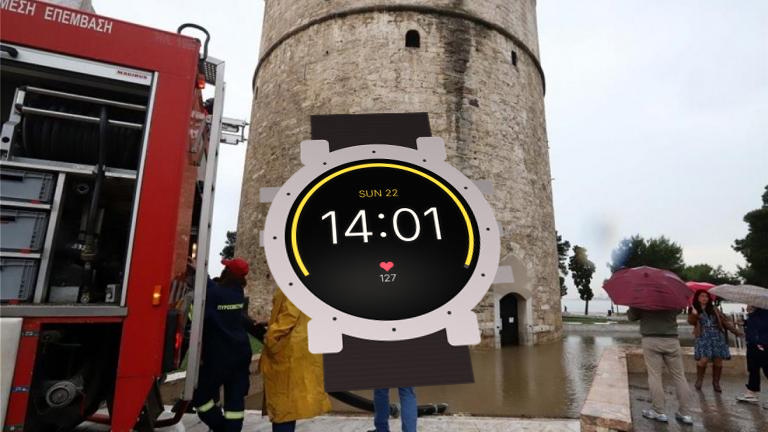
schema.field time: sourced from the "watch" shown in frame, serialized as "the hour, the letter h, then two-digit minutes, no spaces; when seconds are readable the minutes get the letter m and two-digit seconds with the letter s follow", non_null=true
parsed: 14h01
